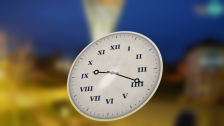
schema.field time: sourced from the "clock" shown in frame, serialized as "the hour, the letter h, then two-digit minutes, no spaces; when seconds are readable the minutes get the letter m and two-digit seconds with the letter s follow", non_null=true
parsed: 9h19
